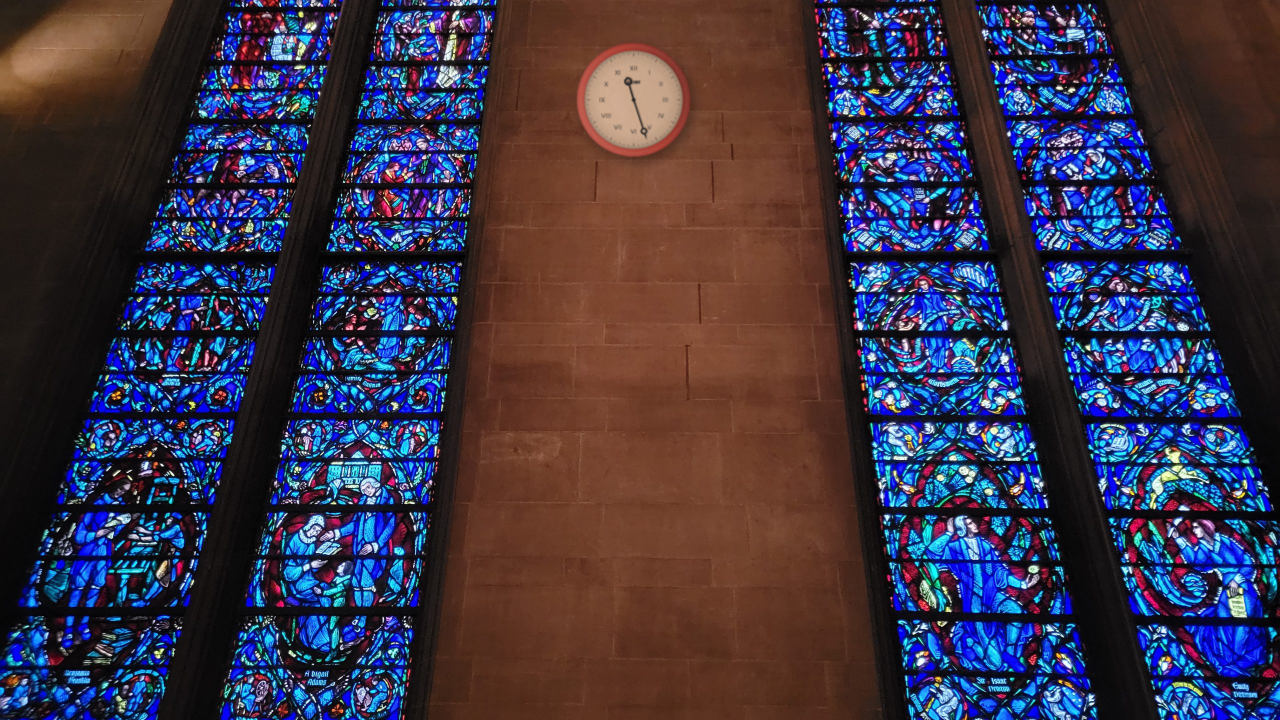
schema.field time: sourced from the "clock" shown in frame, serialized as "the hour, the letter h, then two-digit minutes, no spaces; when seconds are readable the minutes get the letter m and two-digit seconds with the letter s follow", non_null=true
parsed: 11h27
